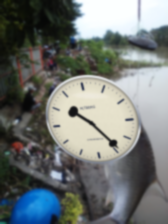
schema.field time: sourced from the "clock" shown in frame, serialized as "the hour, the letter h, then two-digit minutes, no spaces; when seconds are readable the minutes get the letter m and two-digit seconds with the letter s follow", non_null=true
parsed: 10h24
